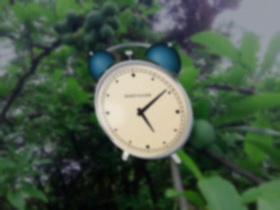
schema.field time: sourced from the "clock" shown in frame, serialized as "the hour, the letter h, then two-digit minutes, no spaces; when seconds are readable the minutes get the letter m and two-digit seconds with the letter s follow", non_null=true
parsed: 5h09
